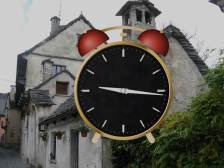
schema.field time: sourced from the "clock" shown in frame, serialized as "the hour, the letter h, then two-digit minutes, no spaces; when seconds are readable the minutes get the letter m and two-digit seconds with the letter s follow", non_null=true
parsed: 9h16
